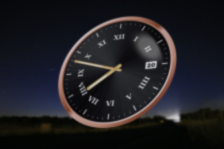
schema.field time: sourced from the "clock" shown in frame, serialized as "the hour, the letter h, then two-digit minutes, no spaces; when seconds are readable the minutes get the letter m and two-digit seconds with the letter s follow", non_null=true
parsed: 7h48
